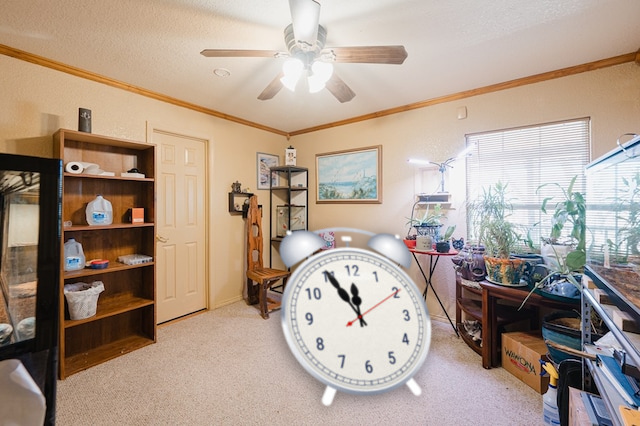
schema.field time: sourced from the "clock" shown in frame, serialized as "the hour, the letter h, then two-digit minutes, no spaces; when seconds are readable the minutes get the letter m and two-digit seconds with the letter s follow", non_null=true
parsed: 11h55m10s
